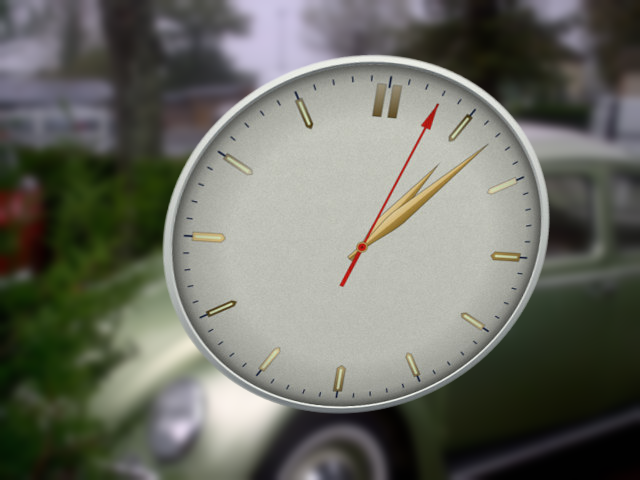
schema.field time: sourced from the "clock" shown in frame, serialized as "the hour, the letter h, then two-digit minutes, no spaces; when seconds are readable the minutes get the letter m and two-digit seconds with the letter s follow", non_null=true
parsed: 1h07m03s
